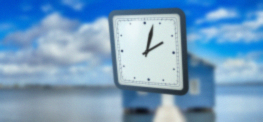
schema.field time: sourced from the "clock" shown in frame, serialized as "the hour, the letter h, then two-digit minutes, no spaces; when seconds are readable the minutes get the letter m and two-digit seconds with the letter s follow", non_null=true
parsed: 2h03
